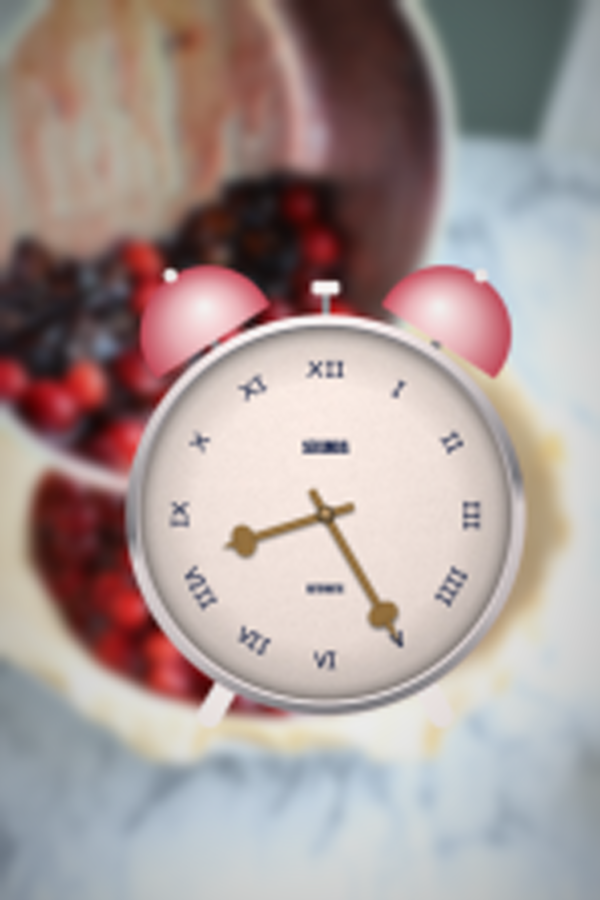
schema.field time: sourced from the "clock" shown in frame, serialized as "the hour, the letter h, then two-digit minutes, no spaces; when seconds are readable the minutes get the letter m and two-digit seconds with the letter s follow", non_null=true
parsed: 8h25
